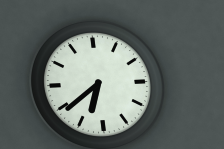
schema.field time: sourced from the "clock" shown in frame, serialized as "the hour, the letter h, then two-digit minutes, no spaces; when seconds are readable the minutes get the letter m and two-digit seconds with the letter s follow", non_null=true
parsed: 6h39
